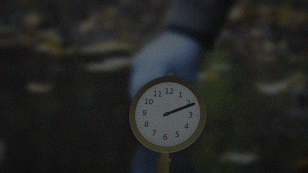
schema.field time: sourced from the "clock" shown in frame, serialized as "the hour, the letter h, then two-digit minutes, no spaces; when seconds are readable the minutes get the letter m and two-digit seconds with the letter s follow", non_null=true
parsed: 2h11
